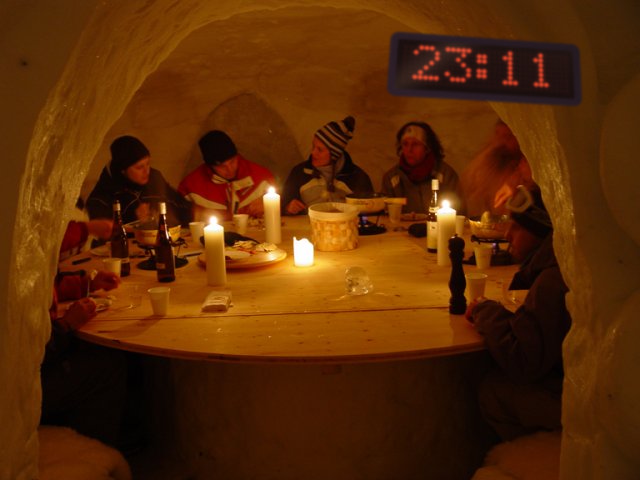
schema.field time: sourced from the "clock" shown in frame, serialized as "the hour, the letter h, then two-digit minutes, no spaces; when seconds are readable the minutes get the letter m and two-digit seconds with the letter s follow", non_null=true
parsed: 23h11
